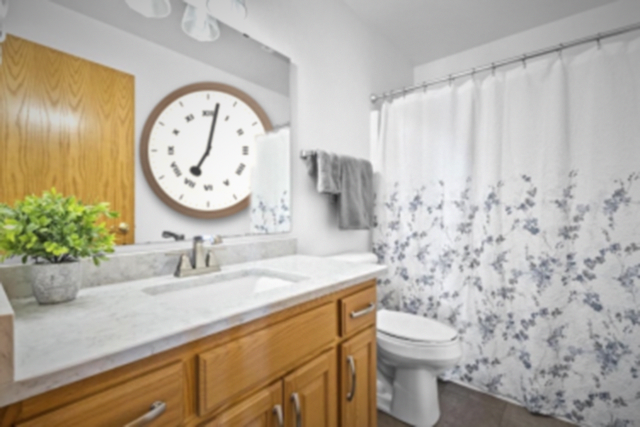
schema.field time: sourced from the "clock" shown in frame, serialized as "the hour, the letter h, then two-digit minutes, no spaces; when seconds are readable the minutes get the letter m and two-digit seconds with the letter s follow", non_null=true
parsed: 7h02
